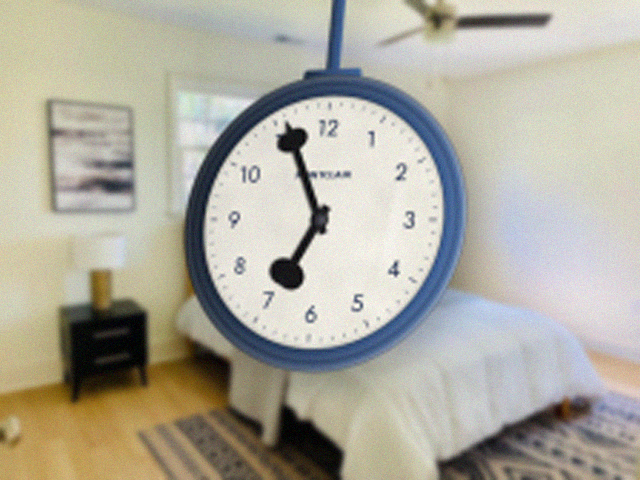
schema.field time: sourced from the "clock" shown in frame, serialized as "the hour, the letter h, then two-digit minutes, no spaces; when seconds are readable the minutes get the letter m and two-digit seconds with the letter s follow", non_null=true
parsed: 6h56
